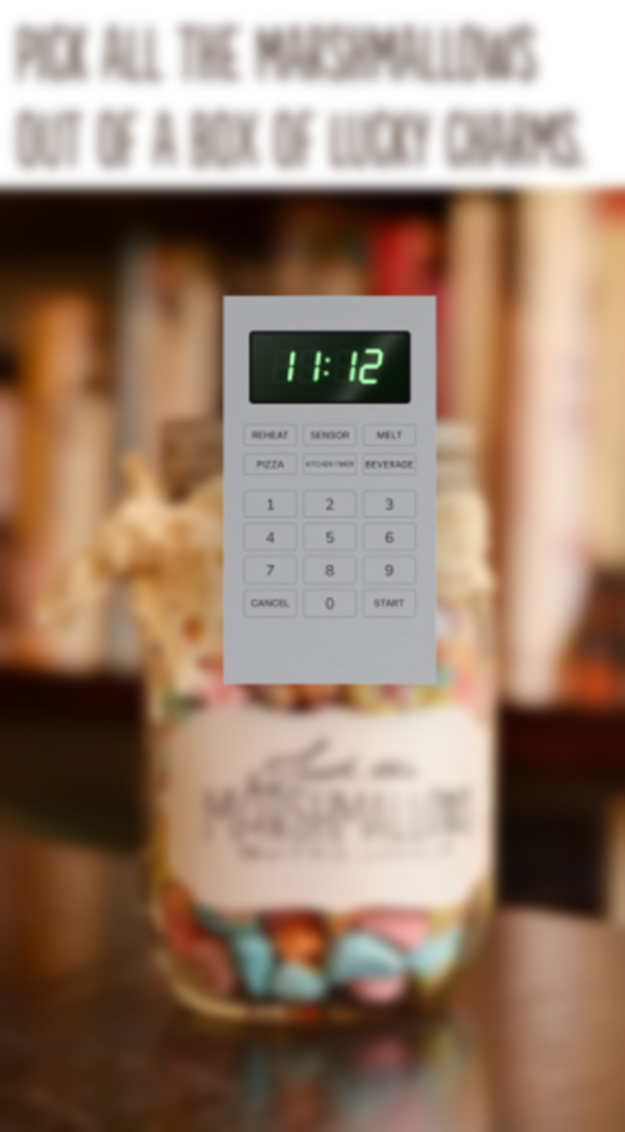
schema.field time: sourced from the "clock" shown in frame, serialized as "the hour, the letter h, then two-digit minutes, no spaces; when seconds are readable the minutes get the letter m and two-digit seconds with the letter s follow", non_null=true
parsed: 11h12
